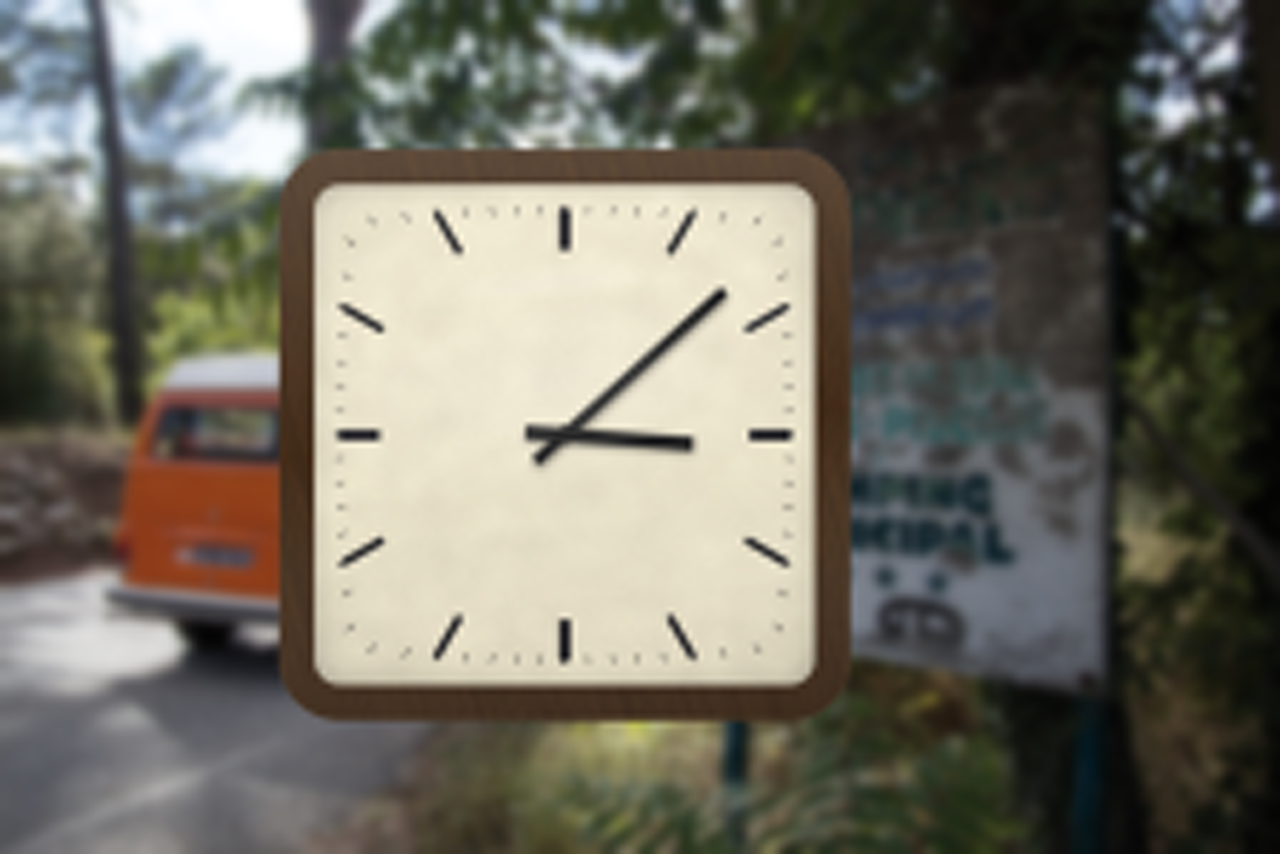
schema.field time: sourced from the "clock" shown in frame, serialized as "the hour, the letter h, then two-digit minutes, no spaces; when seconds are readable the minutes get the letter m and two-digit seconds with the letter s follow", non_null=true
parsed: 3h08
